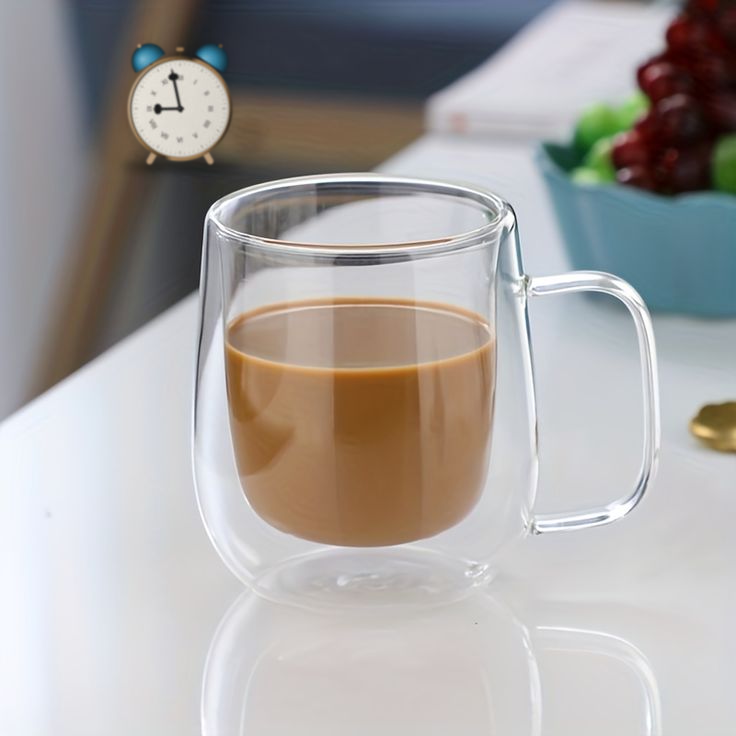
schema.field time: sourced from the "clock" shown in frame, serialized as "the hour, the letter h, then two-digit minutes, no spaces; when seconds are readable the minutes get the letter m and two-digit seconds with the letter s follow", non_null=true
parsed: 8h58
